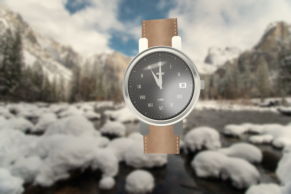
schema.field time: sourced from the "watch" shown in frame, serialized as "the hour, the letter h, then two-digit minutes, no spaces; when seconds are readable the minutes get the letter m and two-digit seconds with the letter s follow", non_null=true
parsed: 11h00
